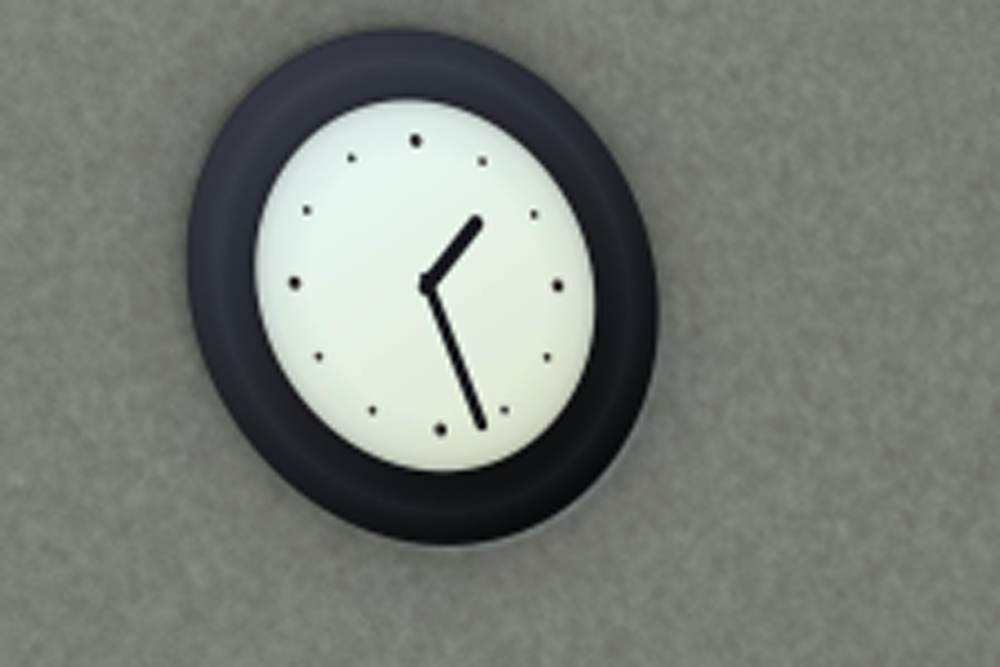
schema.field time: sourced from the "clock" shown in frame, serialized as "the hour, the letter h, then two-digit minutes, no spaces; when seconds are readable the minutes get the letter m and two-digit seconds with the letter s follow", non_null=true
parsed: 1h27
